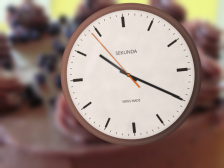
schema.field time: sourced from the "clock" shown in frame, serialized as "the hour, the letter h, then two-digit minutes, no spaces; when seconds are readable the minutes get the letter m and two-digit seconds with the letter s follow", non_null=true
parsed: 10h19m54s
